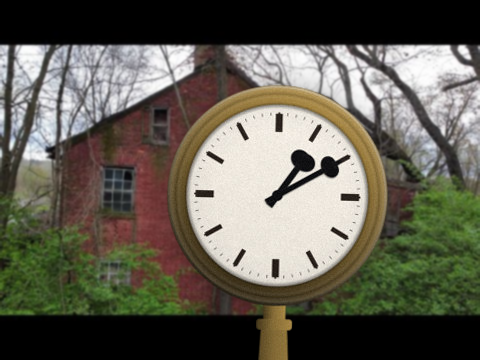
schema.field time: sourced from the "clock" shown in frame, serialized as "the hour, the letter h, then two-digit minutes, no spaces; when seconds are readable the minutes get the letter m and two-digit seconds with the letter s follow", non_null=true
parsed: 1h10
